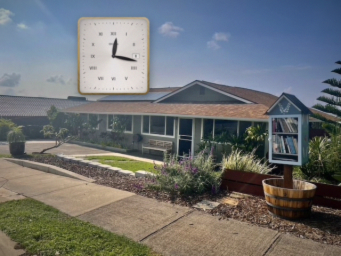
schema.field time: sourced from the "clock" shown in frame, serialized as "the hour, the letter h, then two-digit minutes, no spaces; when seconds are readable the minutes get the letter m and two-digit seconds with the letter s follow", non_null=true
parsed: 12h17
